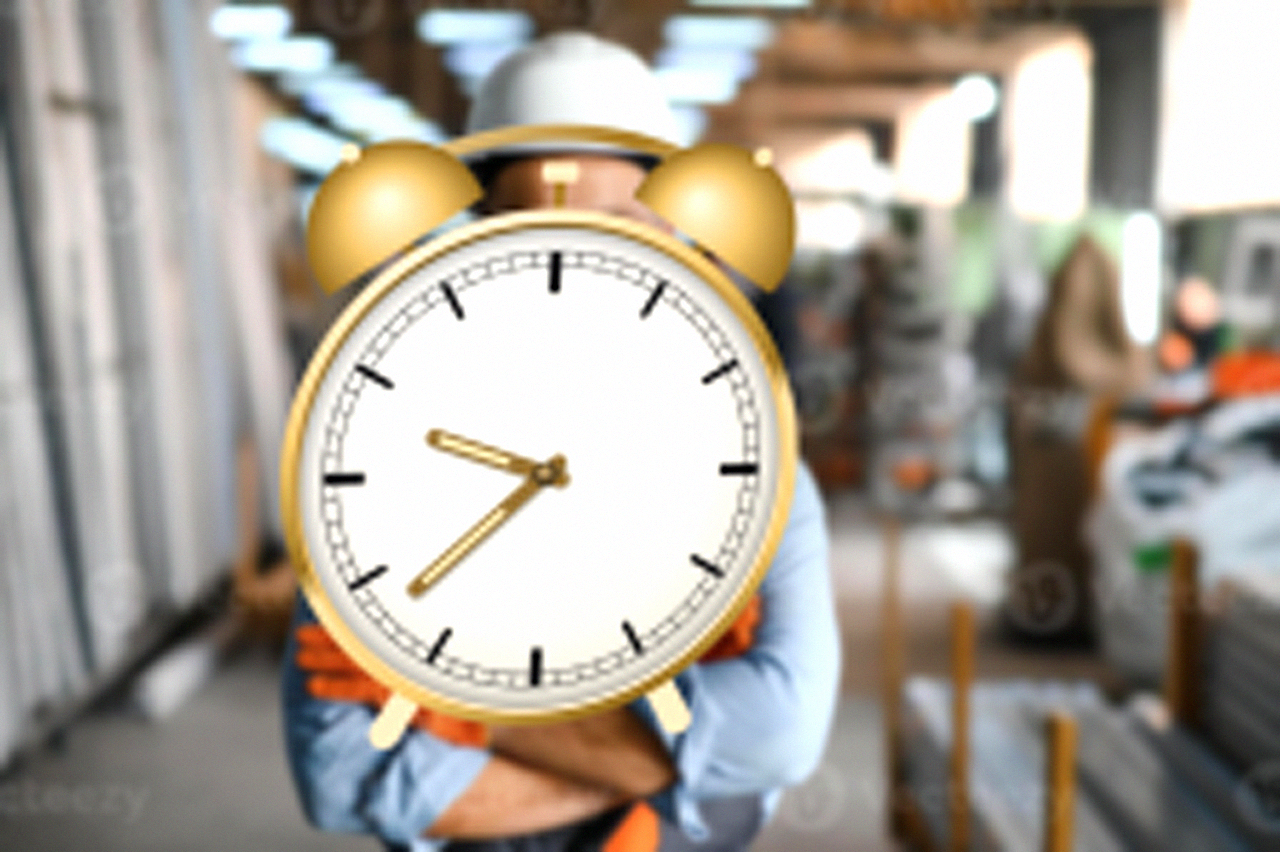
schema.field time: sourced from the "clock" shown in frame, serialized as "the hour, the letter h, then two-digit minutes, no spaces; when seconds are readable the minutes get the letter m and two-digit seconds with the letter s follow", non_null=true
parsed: 9h38
